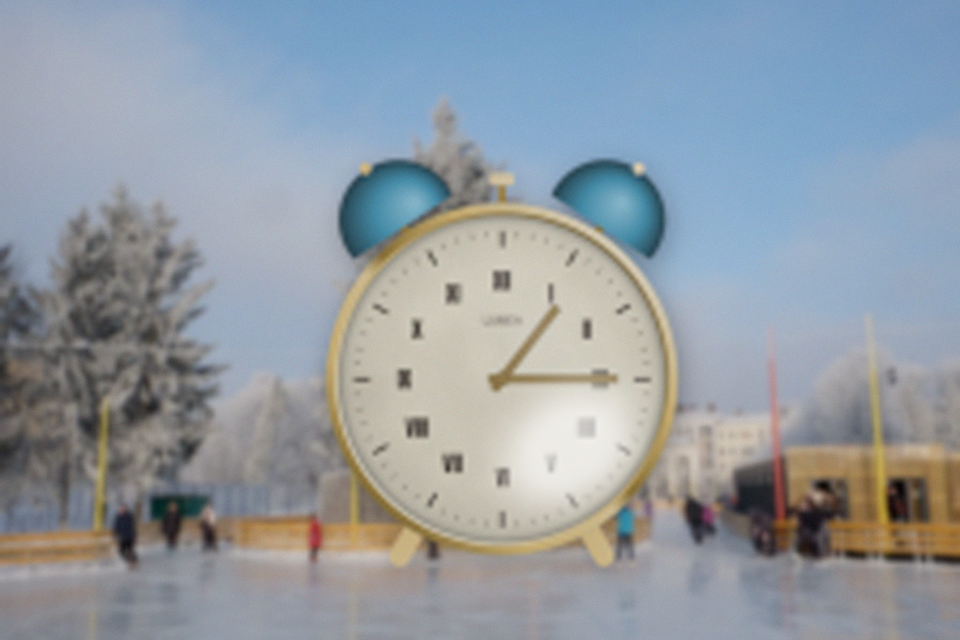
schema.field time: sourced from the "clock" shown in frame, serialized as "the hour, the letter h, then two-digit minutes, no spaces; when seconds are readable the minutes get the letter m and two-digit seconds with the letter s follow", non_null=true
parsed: 1h15
